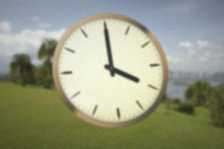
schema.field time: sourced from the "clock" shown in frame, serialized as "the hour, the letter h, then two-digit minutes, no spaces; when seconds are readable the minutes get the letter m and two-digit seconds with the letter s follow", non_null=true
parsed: 4h00
